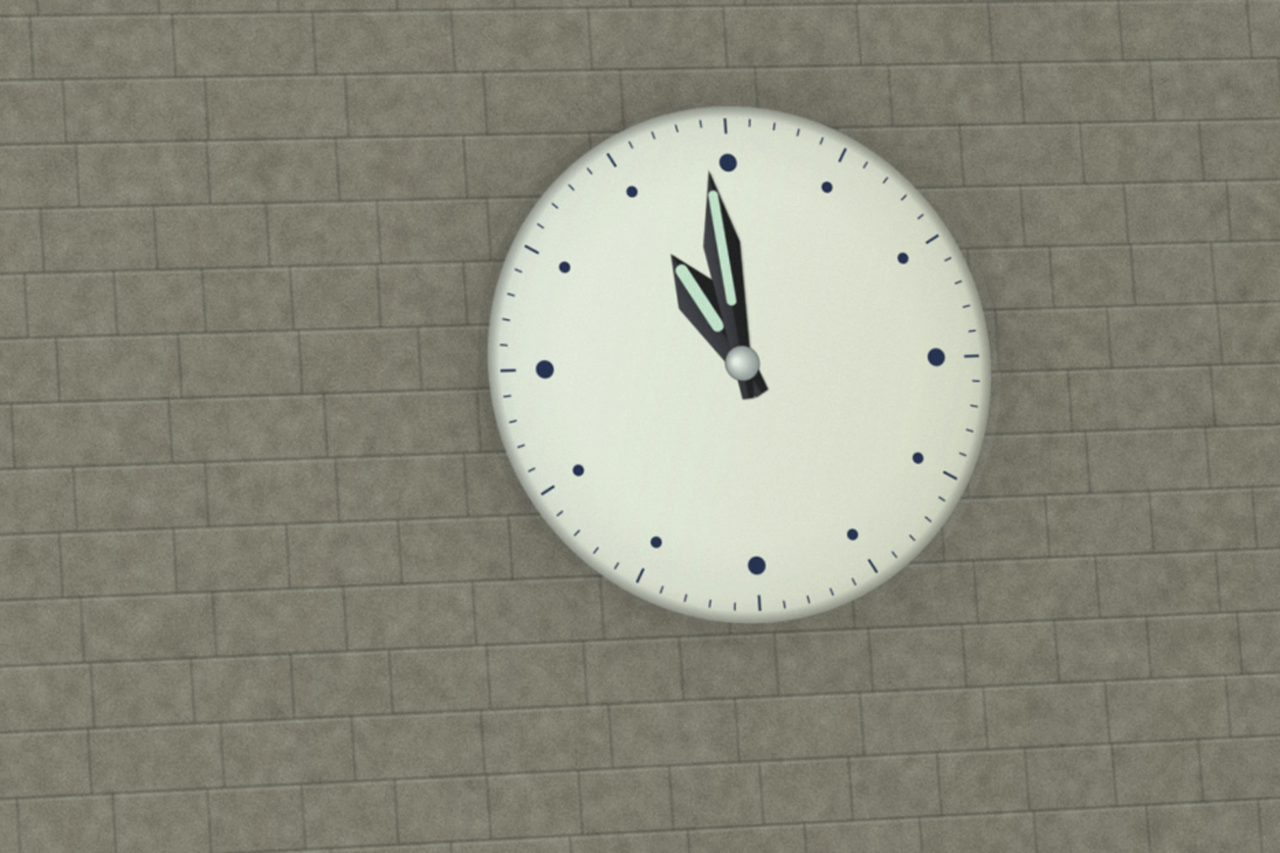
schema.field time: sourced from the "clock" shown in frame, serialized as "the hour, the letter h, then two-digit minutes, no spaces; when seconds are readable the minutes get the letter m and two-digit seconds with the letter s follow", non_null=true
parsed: 10h59
